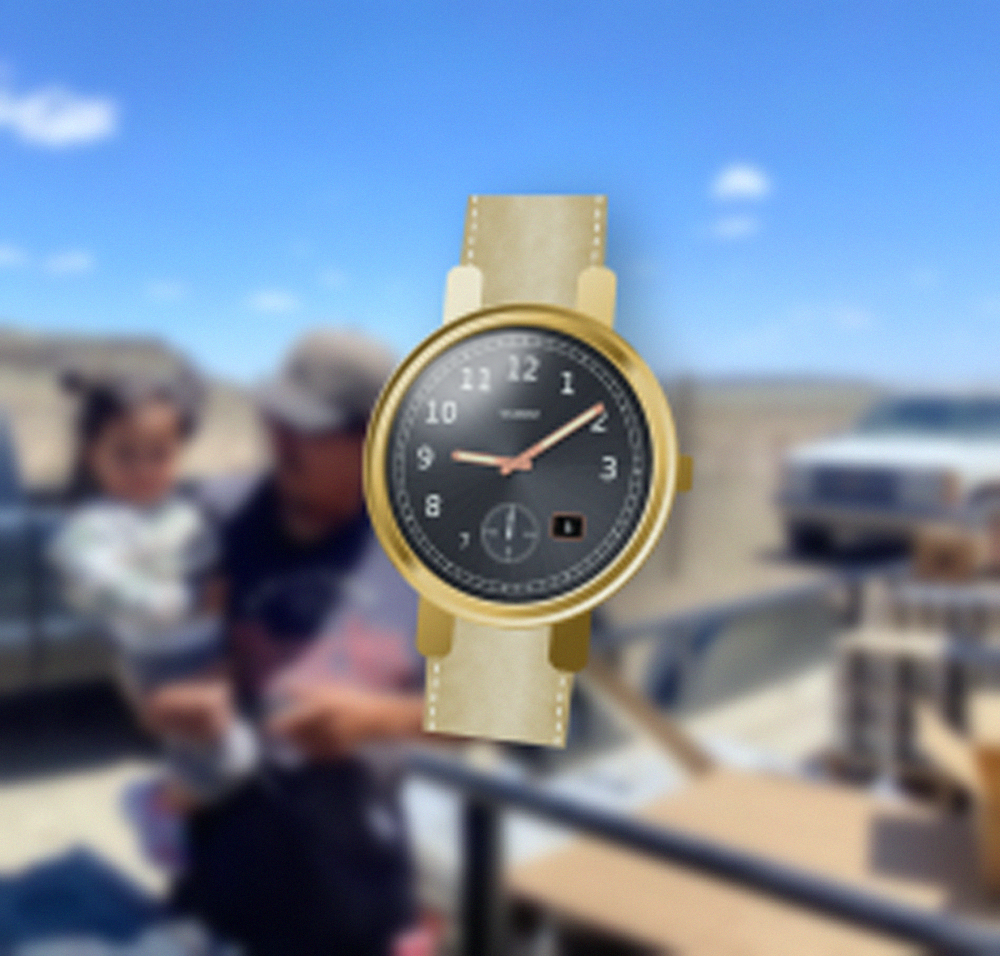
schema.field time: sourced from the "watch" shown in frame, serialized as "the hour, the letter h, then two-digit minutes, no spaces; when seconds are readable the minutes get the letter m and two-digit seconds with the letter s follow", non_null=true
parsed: 9h09
